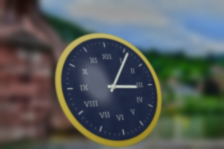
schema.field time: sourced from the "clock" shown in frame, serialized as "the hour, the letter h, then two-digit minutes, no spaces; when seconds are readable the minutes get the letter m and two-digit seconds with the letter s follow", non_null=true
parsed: 3h06
